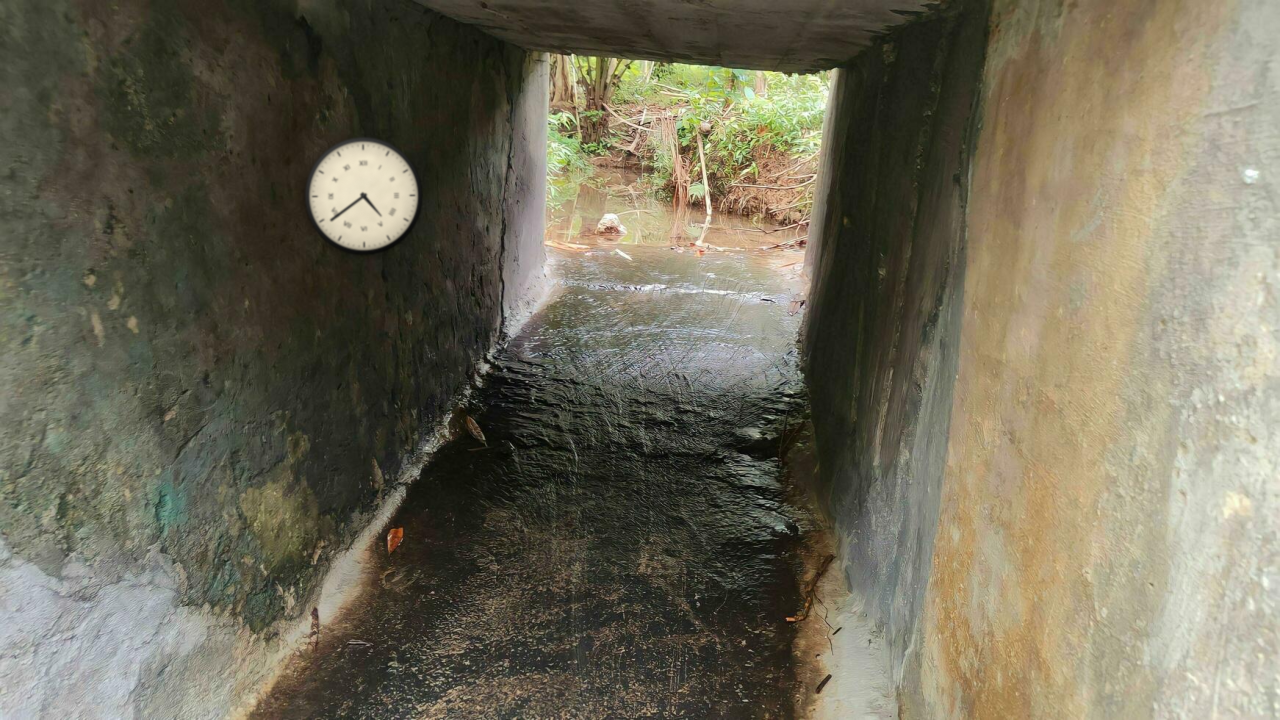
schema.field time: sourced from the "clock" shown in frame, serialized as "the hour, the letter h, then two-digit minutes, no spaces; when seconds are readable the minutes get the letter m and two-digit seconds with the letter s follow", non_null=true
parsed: 4h39
